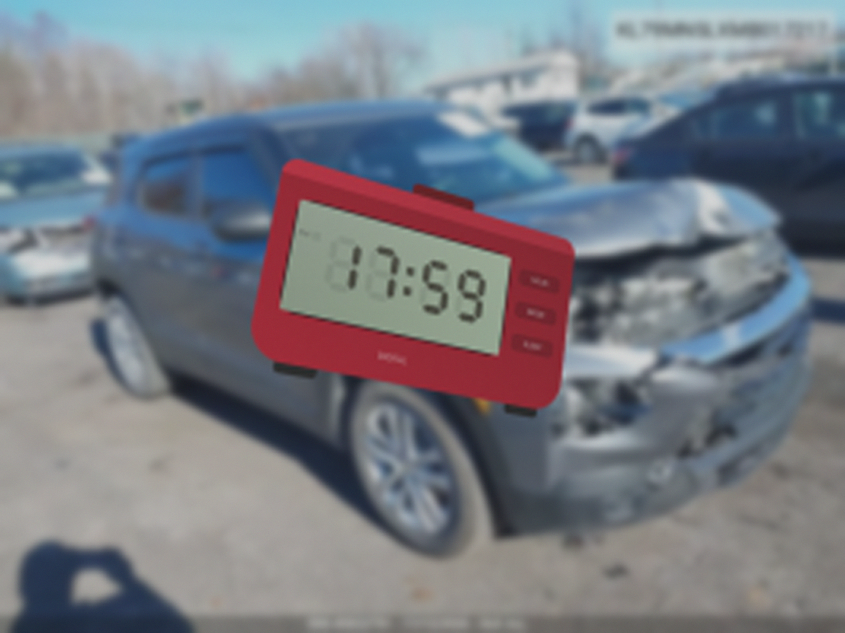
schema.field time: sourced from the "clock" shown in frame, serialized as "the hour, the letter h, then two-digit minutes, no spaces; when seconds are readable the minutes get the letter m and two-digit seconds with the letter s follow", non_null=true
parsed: 17h59
